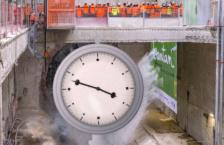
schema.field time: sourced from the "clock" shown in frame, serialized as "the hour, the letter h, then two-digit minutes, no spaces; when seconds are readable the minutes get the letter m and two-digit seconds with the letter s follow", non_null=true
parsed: 3h48
